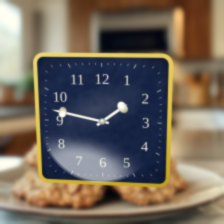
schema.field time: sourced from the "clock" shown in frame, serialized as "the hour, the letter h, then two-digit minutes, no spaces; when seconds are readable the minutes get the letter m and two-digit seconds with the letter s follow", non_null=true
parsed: 1h47
